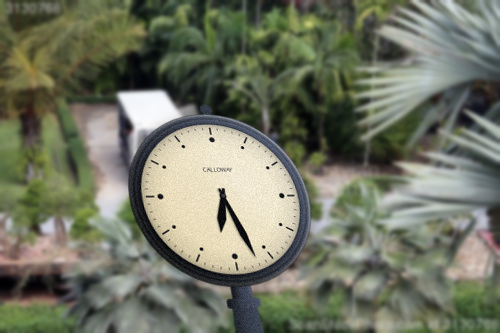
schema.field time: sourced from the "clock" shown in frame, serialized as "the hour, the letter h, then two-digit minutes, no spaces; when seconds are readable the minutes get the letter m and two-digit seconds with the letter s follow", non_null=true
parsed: 6h27
